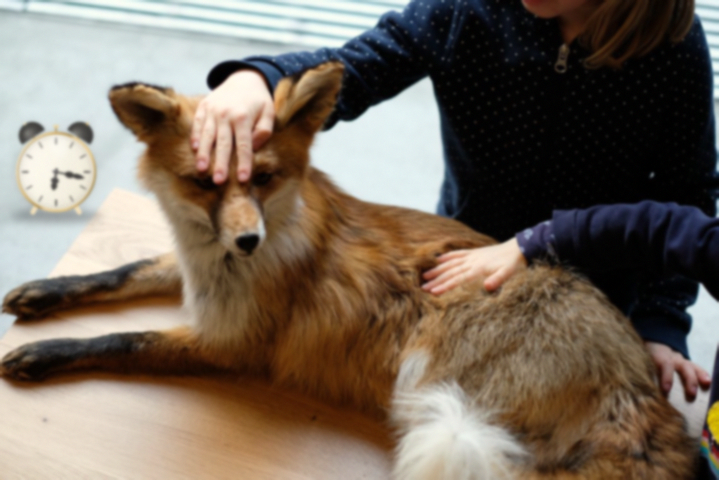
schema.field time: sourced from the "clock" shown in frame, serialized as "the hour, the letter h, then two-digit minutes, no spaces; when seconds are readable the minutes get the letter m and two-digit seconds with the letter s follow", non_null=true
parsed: 6h17
